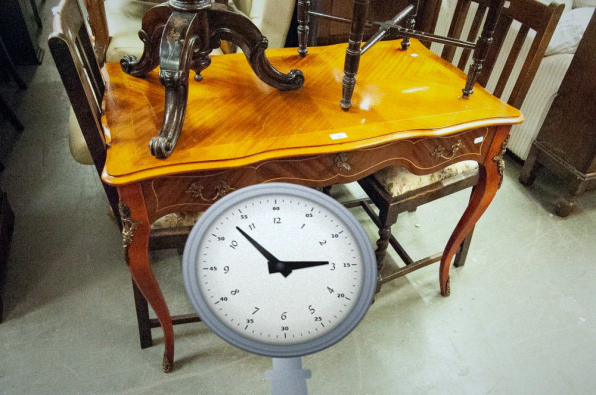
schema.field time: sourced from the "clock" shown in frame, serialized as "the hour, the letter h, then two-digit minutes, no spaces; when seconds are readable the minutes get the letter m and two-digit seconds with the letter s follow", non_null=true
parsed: 2h53
